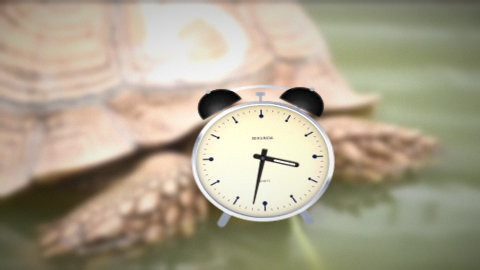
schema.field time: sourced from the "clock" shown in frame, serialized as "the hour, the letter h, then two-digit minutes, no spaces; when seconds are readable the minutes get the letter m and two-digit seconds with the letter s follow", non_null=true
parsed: 3h32
